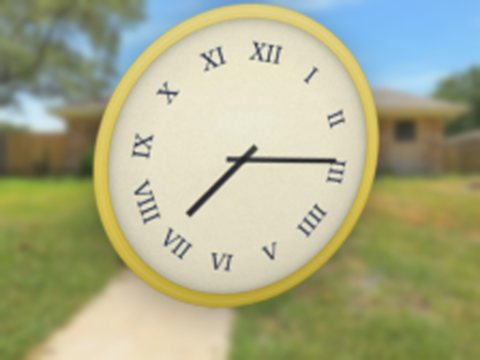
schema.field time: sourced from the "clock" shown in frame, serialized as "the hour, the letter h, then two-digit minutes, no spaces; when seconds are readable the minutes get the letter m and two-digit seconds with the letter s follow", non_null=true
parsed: 7h14
